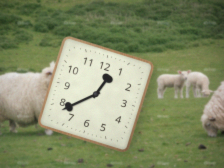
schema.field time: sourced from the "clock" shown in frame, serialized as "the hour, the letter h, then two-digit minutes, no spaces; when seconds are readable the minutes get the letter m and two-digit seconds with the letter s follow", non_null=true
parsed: 12h38
